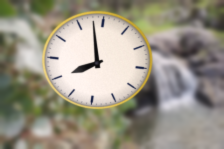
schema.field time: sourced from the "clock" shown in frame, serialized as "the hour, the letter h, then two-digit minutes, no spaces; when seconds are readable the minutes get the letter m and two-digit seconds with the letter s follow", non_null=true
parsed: 7h58
